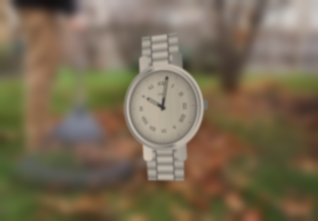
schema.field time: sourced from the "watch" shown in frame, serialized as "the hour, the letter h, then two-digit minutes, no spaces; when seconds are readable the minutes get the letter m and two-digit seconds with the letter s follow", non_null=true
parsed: 10h02
